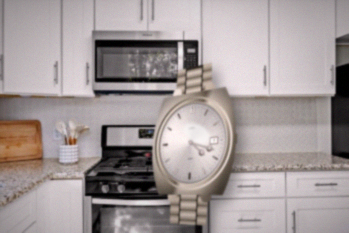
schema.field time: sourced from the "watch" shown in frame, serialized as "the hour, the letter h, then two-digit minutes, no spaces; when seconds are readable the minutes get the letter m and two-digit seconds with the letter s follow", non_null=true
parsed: 4h18
